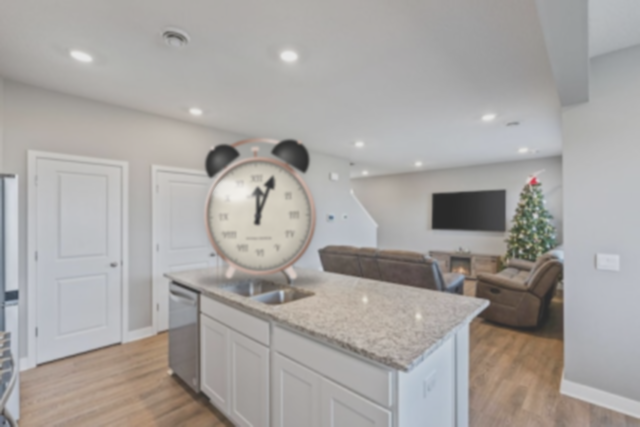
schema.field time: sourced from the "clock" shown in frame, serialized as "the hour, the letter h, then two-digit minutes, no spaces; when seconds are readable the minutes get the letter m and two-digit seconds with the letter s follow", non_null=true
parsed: 12h04
